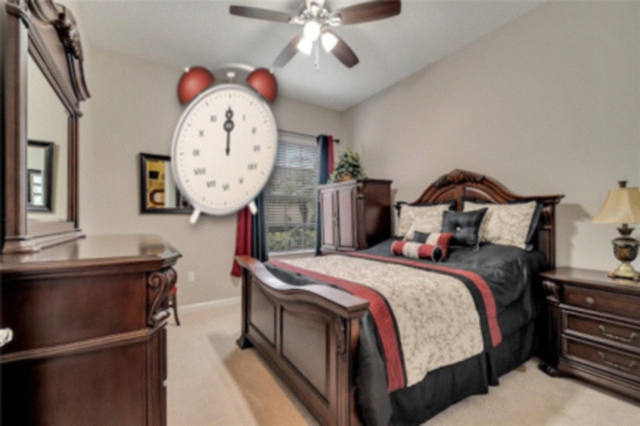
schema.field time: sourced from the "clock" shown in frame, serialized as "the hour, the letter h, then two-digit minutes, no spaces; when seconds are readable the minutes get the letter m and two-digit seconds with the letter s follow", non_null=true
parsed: 12h00
